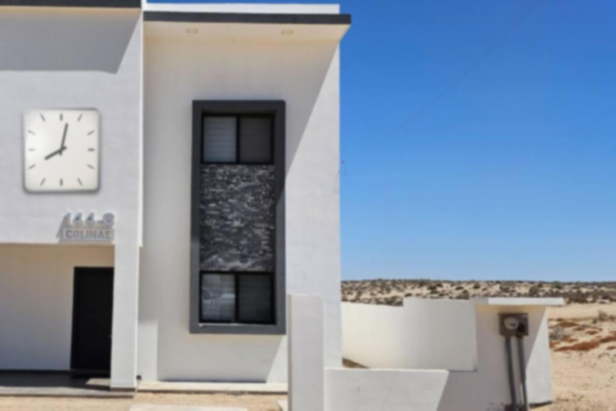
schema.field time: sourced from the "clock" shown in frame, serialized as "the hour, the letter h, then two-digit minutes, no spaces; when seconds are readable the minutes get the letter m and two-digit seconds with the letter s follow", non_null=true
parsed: 8h02
